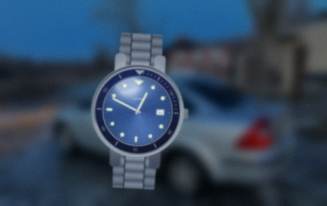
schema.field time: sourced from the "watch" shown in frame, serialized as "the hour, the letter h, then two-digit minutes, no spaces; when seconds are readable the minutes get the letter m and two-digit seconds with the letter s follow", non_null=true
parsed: 12h49
